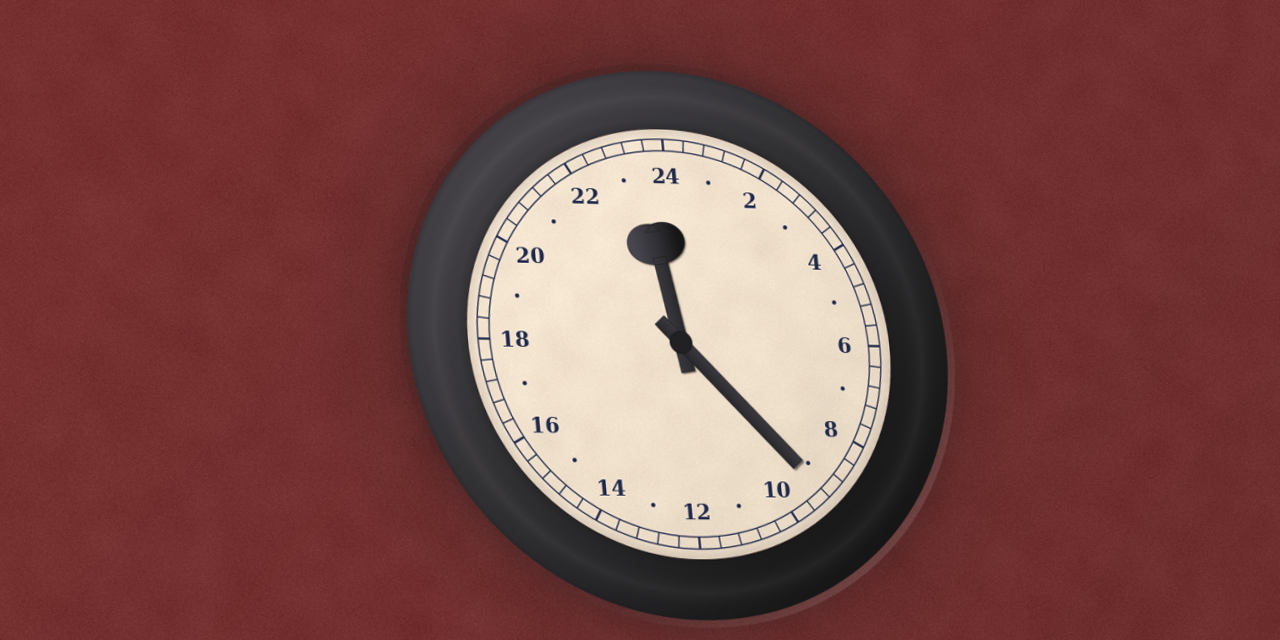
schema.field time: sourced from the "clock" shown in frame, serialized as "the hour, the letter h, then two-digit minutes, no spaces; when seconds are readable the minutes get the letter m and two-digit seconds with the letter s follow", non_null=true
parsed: 23h23
